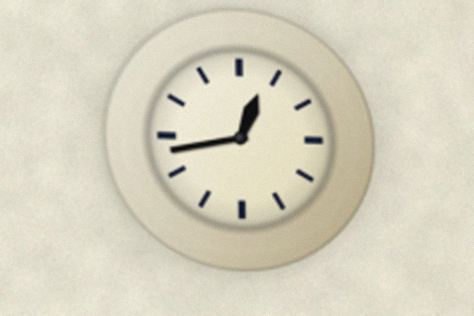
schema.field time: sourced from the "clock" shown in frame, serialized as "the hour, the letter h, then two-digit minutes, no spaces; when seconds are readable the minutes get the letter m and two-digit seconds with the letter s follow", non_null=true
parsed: 12h43
